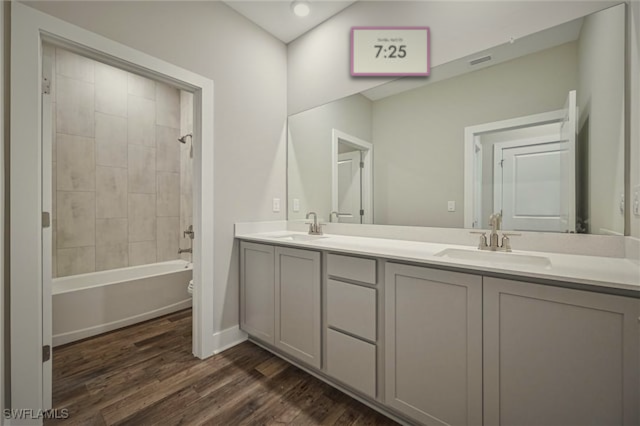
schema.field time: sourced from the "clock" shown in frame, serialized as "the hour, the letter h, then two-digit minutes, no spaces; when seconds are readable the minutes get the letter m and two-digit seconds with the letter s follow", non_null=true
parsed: 7h25
